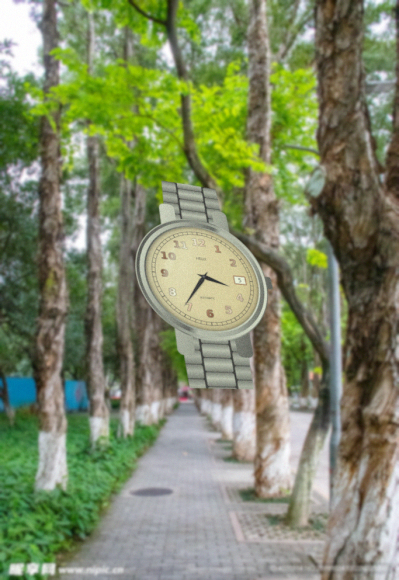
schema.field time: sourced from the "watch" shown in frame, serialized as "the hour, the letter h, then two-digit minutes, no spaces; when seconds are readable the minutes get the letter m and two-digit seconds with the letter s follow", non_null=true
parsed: 3h36
